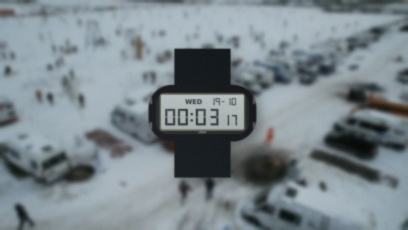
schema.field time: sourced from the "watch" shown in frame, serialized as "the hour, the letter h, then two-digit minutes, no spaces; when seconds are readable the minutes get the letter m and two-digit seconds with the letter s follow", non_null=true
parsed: 0h03m17s
